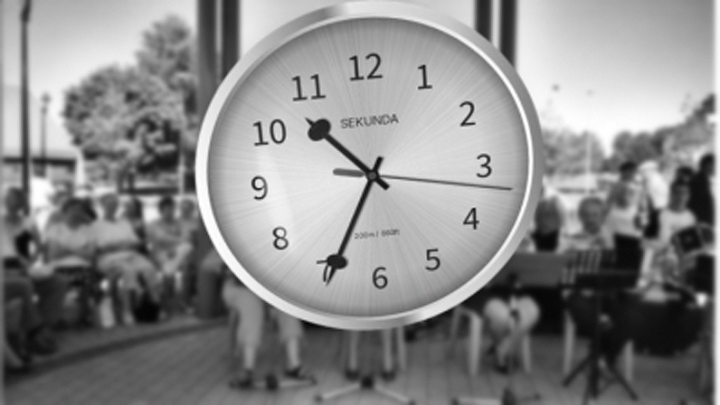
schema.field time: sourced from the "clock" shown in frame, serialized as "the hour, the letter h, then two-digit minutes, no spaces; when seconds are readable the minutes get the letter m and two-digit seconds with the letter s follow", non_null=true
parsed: 10h34m17s
